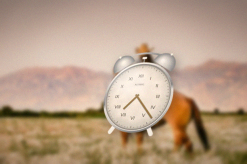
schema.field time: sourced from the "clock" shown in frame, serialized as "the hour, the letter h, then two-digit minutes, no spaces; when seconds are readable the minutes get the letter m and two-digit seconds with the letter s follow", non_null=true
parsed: 7h23
